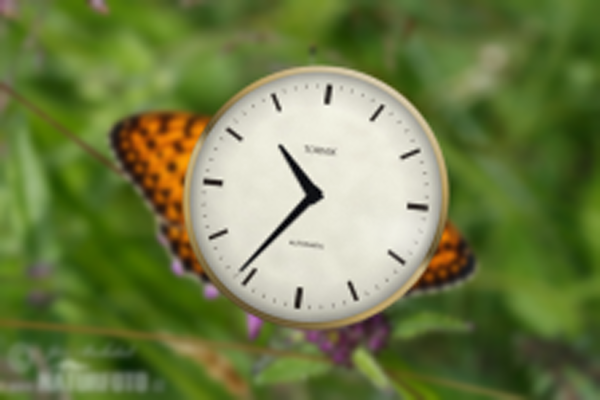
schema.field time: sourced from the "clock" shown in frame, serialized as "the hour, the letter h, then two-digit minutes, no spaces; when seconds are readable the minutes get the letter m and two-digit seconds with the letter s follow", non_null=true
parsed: 10h36
